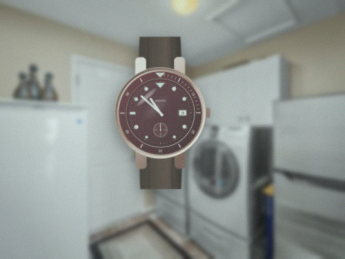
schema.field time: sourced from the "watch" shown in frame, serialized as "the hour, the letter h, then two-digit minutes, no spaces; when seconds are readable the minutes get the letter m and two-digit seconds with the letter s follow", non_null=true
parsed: 10h52
